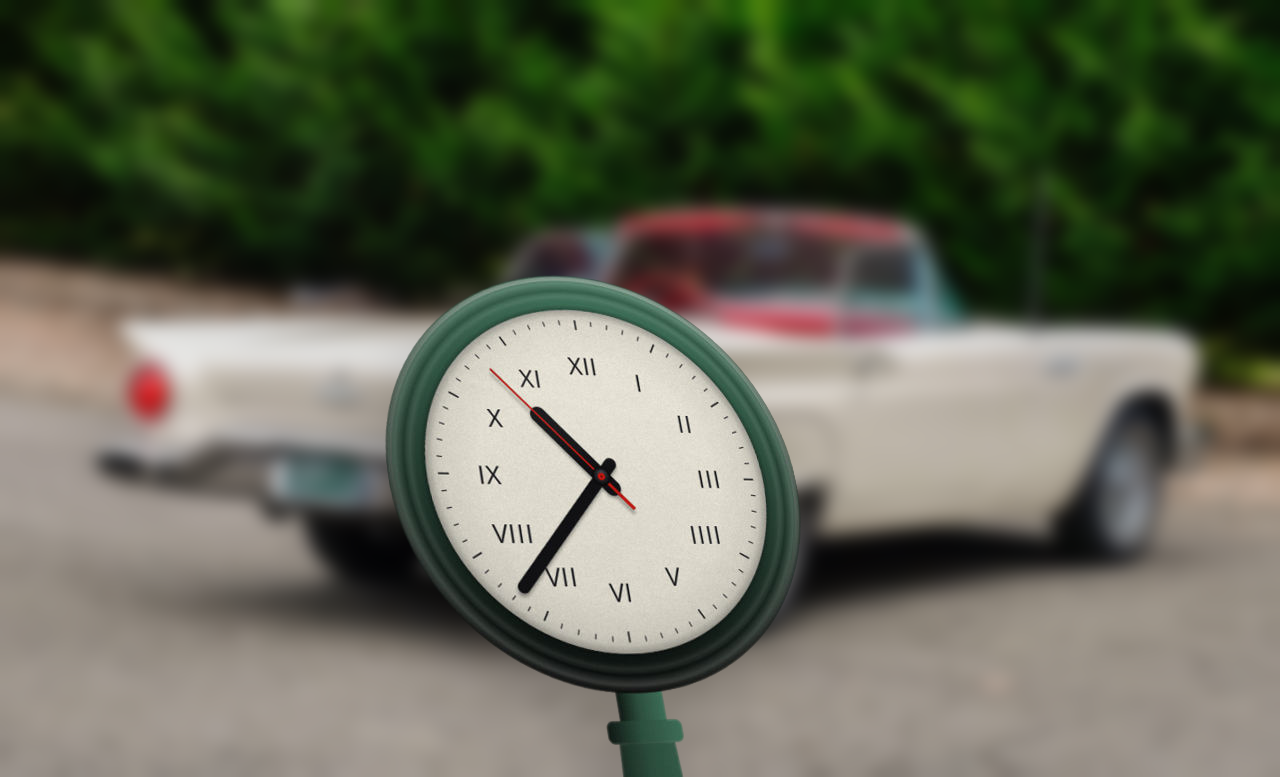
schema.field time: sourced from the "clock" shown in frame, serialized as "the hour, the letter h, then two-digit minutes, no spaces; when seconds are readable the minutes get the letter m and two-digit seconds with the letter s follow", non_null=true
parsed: 10h36m53s
